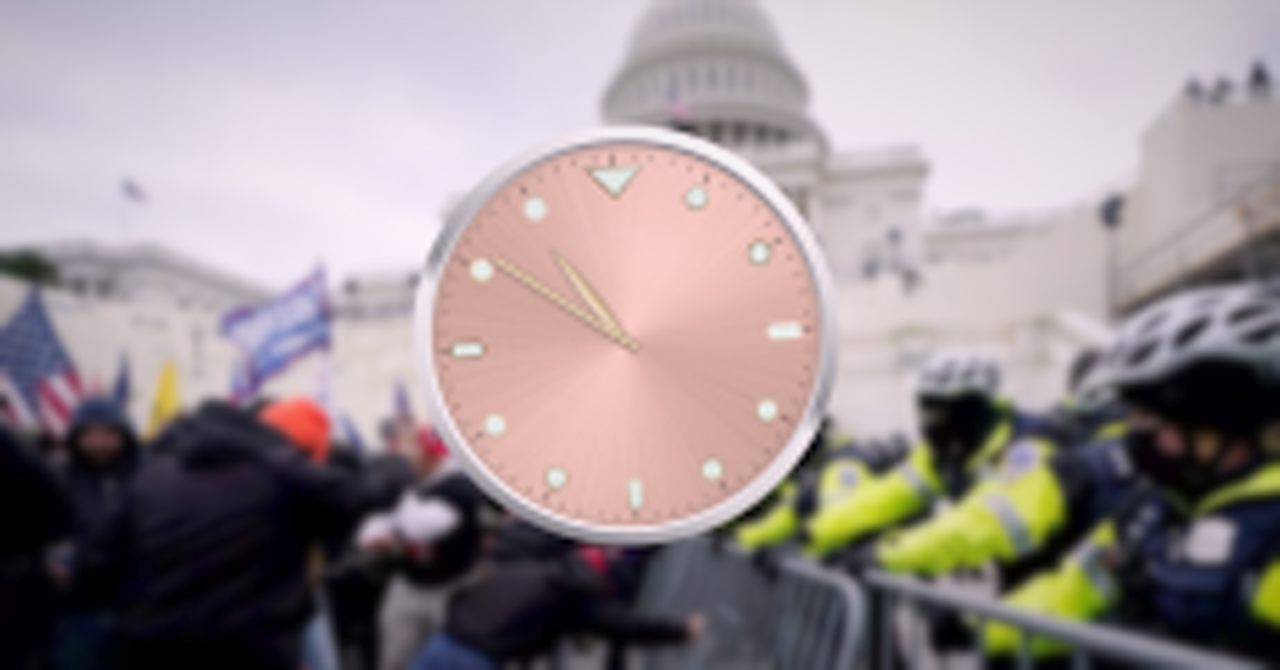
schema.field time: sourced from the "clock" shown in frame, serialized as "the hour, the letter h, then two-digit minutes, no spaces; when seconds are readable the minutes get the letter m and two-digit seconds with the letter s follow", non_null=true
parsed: 10h51
